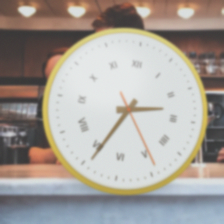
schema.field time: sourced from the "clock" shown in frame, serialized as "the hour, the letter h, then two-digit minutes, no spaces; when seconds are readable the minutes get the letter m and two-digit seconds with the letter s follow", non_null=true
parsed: 2h34m24s
